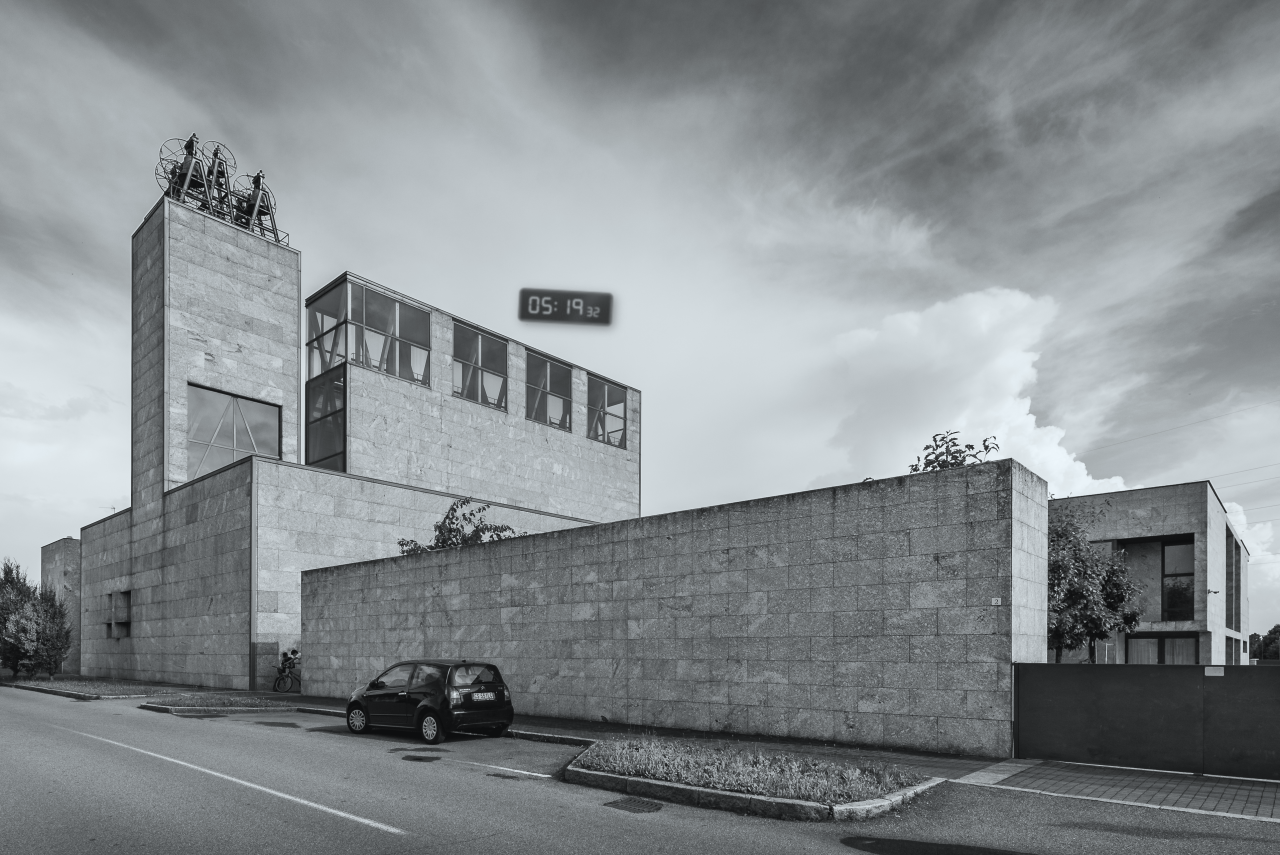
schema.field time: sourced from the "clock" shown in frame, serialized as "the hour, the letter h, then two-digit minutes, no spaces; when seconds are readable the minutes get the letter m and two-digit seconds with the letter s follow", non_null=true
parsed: 5h19
